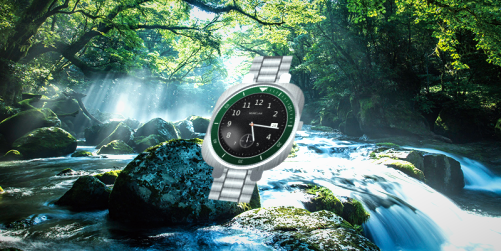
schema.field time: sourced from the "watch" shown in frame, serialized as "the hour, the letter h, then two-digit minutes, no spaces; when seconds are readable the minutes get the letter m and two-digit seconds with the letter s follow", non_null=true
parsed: 5h16
